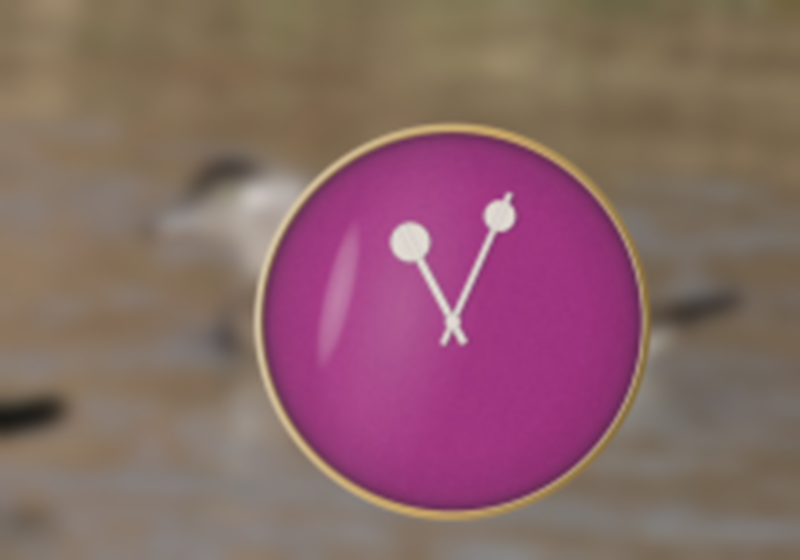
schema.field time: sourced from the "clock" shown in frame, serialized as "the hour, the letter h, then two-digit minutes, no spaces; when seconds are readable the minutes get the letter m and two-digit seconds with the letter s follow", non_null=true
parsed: 11h04
